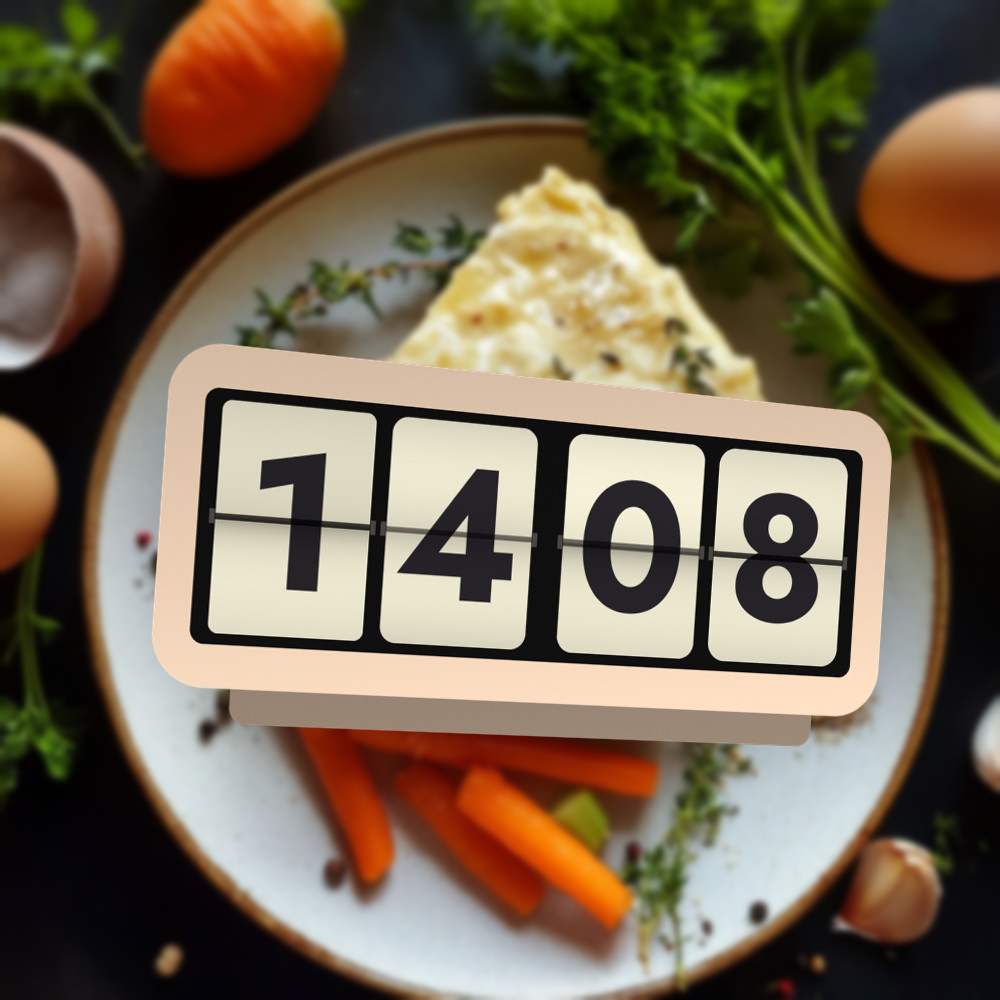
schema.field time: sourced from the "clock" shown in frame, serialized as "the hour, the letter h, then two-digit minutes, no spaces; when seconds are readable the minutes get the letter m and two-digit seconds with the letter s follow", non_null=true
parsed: 14h08
